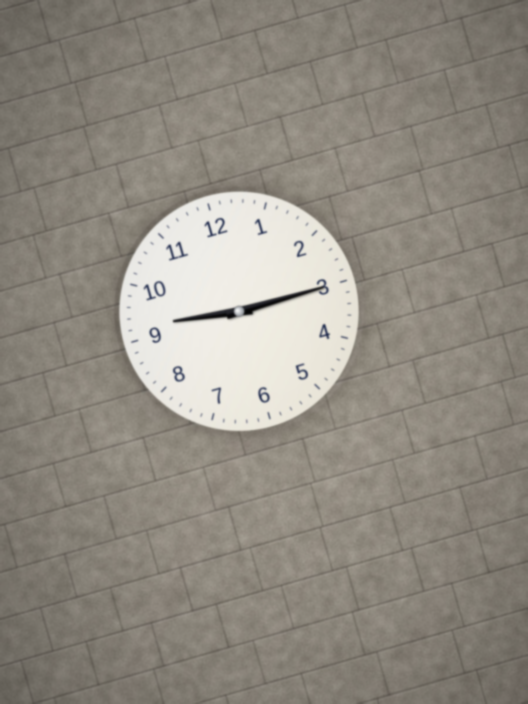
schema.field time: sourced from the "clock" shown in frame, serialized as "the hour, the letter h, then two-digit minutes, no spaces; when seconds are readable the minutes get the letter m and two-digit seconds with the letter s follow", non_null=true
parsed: 9h15
